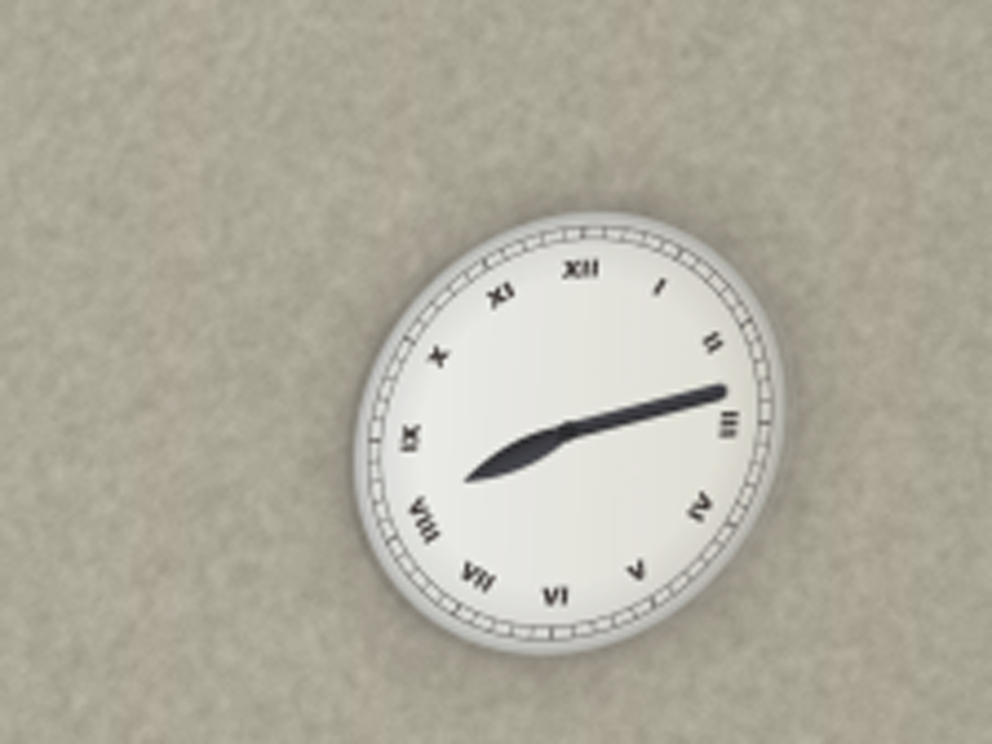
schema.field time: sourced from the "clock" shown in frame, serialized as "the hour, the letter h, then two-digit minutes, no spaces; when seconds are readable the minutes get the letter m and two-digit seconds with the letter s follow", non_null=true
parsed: 8h13
